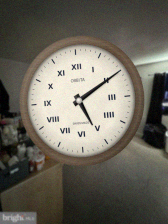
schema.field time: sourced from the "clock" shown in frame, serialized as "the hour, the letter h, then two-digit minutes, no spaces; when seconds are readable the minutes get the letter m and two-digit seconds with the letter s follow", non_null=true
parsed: 5h10
